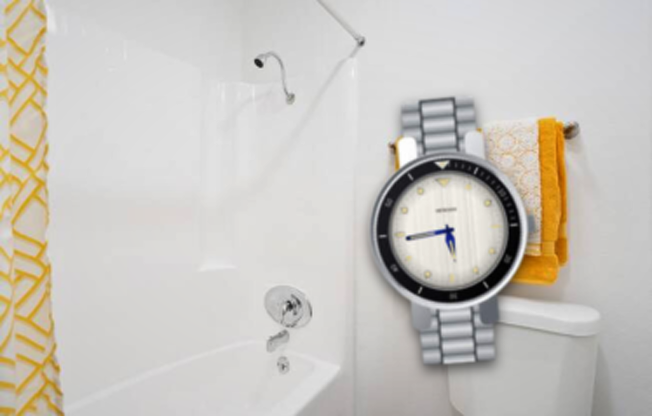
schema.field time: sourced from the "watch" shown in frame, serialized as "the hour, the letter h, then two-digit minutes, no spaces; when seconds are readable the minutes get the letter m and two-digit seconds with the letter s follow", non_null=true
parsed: 5h44
